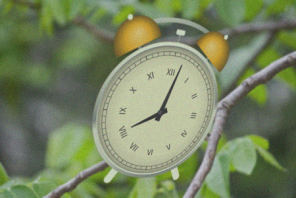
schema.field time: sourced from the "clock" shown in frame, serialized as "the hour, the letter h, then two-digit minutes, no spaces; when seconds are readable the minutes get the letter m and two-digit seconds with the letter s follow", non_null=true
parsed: 8h02
